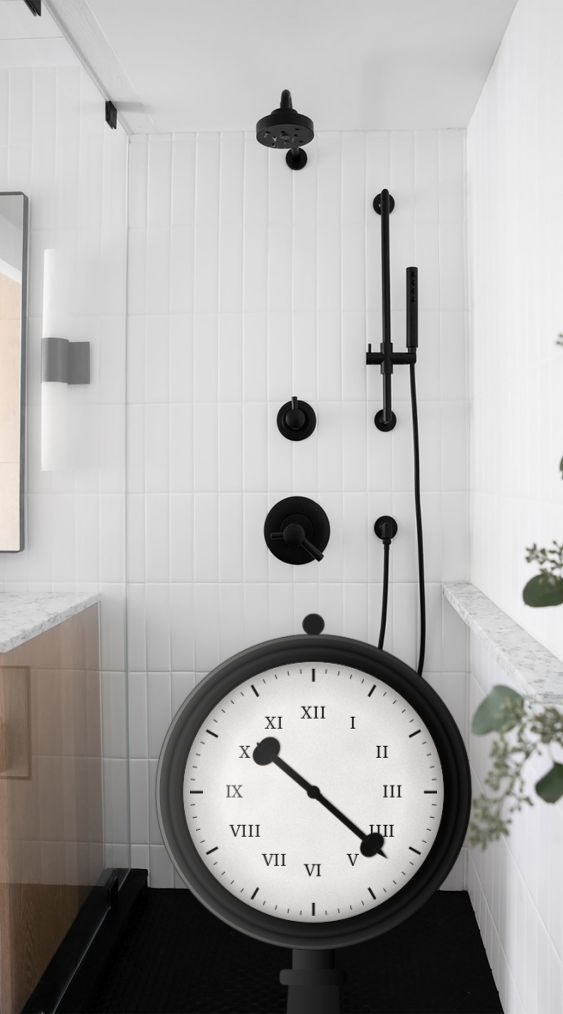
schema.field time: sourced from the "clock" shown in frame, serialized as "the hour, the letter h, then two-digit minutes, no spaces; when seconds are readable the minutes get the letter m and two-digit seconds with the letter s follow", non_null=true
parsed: 10h22
